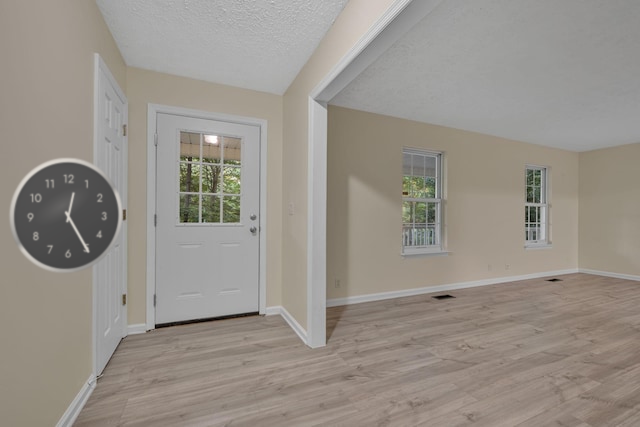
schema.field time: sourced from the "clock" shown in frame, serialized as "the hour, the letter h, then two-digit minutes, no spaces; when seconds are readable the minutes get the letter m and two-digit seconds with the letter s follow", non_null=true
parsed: 12h25
